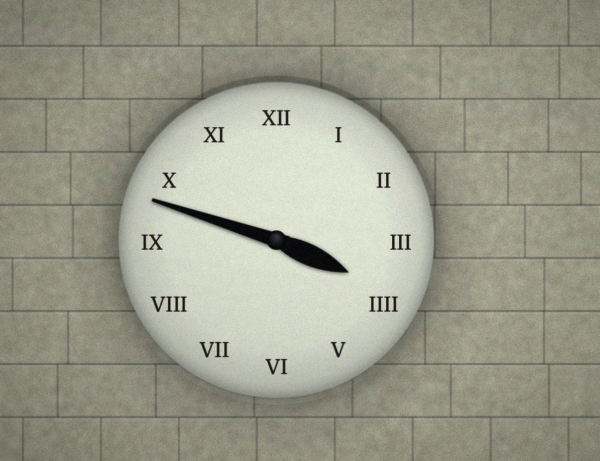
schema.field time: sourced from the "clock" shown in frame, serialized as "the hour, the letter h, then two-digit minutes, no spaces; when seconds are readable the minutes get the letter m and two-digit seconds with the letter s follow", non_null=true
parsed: 3h48
